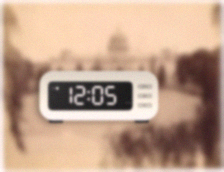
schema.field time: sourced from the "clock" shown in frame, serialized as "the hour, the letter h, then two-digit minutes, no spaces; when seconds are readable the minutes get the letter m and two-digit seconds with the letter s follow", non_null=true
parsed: 12h05
